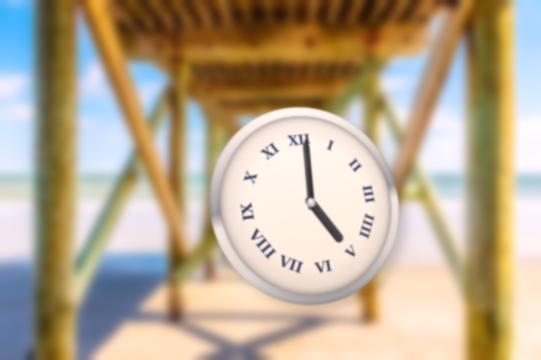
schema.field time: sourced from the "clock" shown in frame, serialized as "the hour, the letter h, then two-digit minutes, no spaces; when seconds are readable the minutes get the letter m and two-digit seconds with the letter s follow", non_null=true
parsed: 5h01
